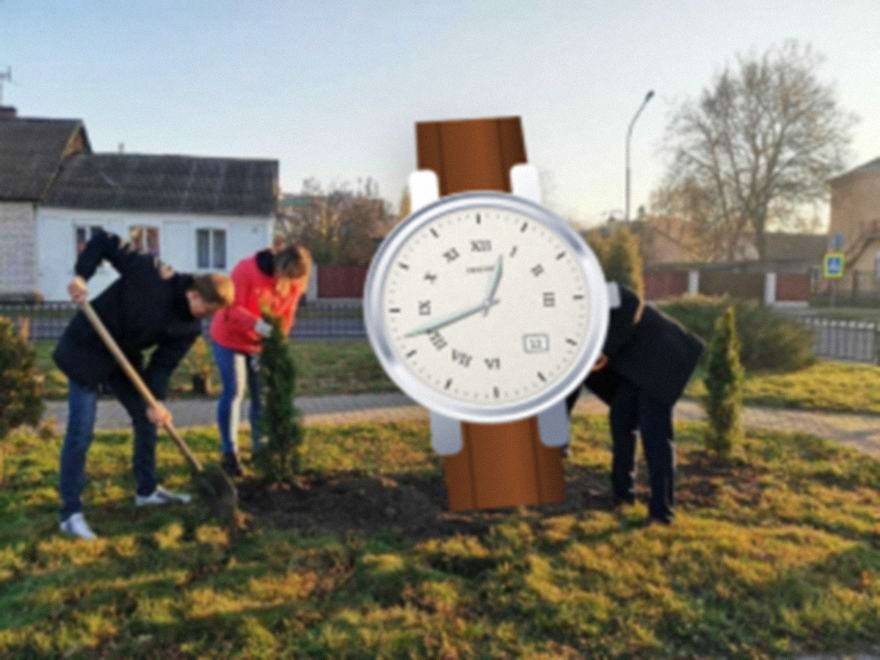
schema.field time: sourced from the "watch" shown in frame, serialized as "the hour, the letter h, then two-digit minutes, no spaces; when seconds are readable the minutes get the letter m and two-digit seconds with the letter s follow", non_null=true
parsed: 12h42
